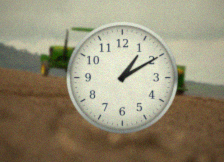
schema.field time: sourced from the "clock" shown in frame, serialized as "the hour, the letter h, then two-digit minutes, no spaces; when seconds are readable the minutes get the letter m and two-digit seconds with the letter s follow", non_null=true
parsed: 1h10
